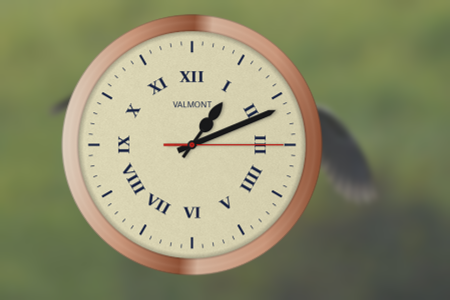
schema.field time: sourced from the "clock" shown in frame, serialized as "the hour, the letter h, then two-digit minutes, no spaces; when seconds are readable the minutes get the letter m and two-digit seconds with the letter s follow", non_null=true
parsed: 1h11m15s
